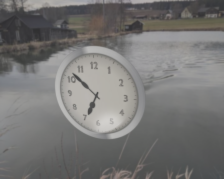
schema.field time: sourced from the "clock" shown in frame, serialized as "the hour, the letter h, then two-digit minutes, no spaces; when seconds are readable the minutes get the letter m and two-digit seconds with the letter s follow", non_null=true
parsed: 6h52
